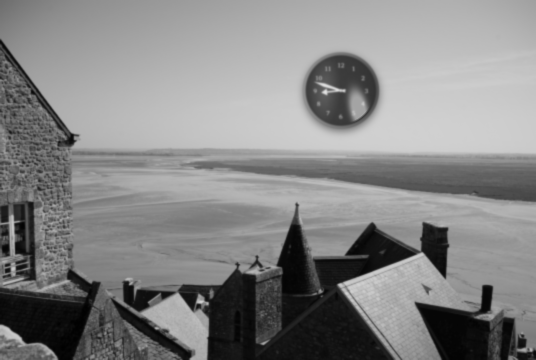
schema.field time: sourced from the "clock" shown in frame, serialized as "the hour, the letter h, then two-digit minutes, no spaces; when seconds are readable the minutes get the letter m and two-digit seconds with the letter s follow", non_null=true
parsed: 8h48
